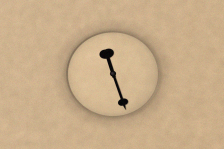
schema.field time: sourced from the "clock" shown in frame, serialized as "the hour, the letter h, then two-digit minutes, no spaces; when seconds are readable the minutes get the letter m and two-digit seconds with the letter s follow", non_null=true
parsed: 11h27
